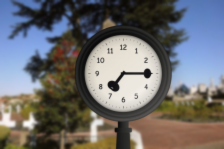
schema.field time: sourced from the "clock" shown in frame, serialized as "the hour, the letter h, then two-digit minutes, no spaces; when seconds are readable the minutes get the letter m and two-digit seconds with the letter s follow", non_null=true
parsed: 7h15
